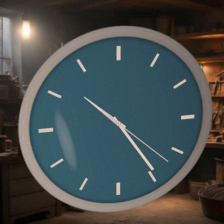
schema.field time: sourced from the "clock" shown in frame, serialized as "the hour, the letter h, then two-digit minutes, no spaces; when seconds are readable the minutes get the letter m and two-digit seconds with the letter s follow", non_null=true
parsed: 10h24m22s
